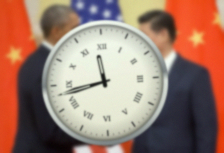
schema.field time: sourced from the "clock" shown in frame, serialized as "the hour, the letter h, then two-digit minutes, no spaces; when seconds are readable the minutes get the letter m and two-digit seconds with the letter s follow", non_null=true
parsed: 11h43
